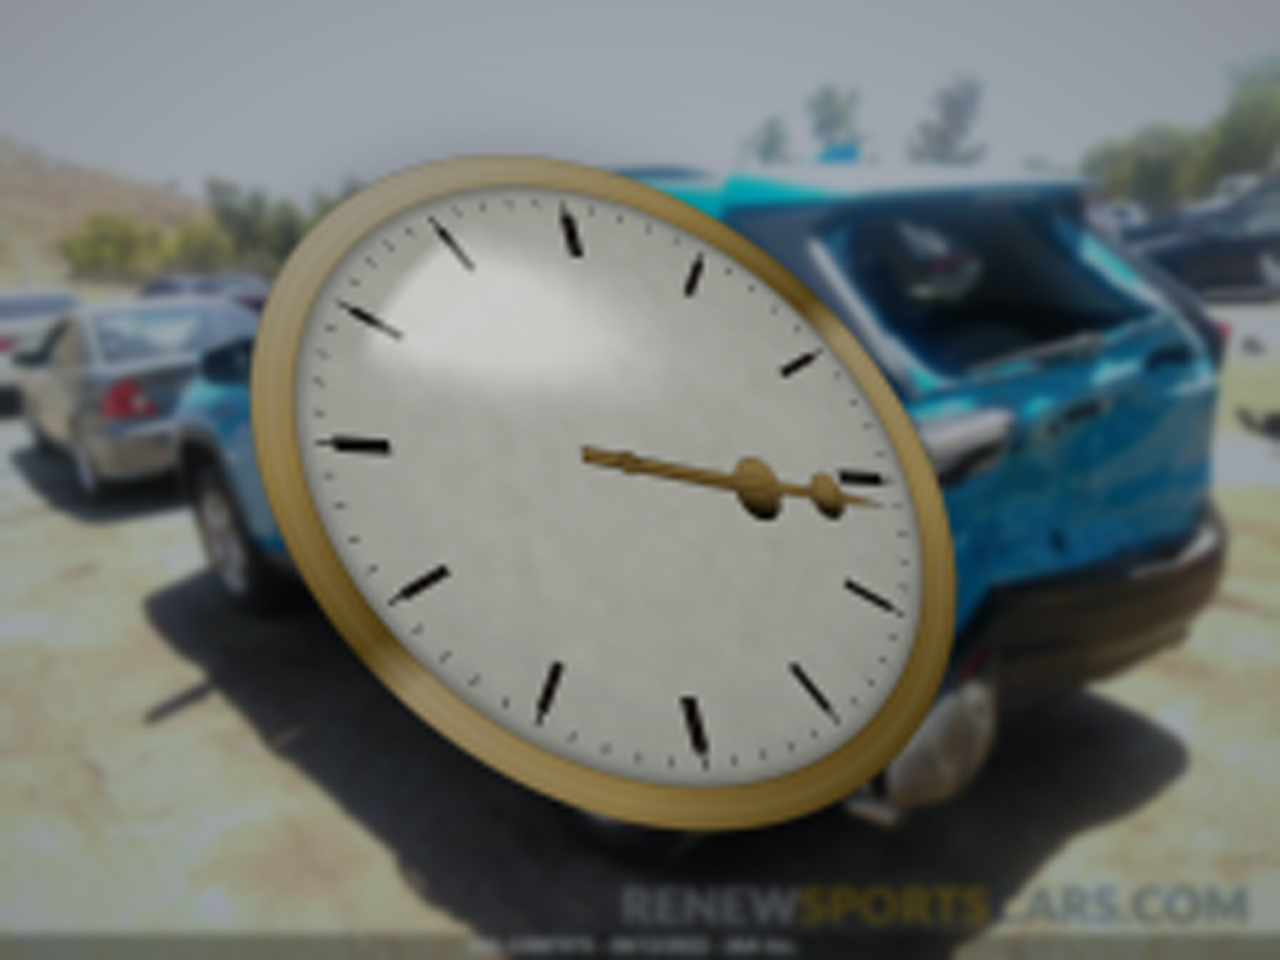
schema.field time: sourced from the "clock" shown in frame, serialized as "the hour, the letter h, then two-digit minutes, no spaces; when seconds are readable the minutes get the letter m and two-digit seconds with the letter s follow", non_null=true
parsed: 3h16
